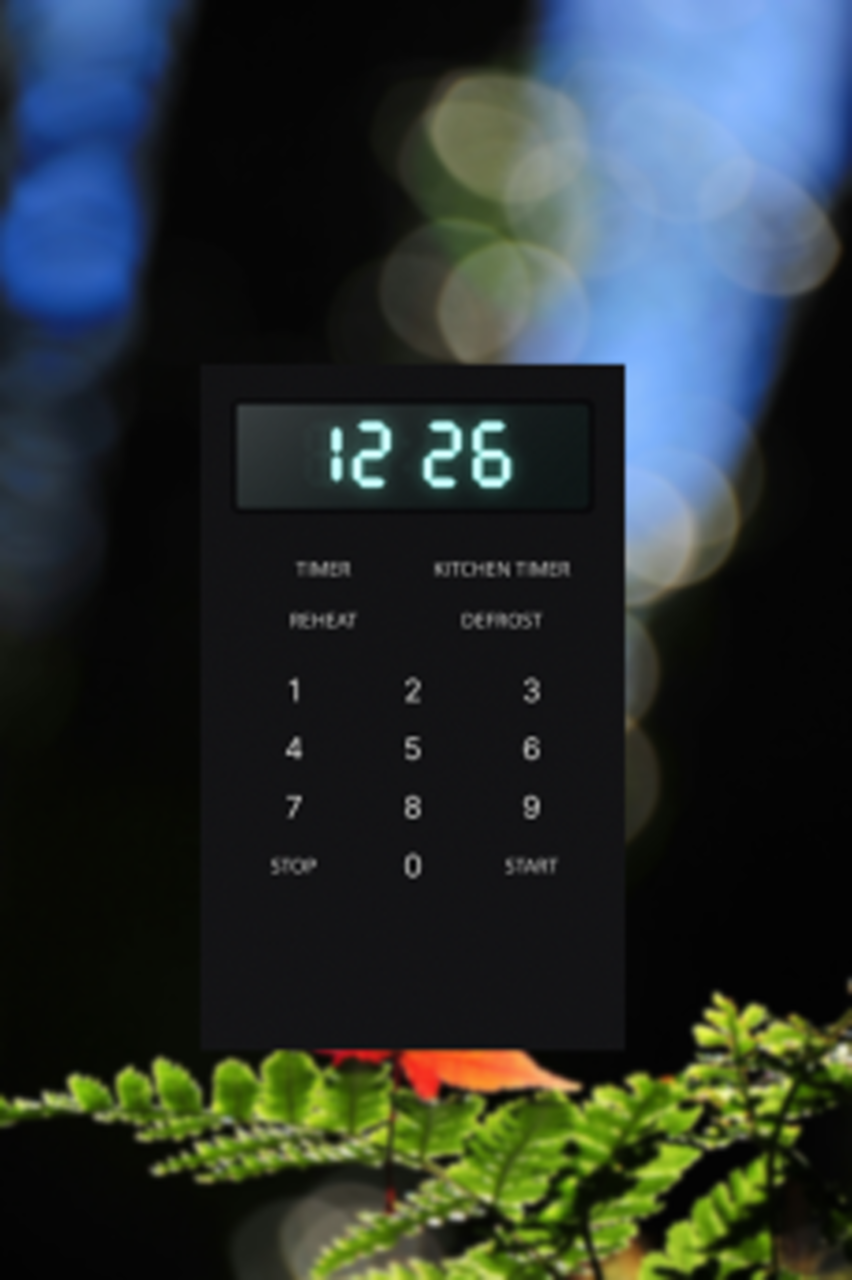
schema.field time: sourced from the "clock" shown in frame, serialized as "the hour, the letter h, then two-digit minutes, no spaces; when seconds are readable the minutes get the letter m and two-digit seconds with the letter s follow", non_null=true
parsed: 12h26
